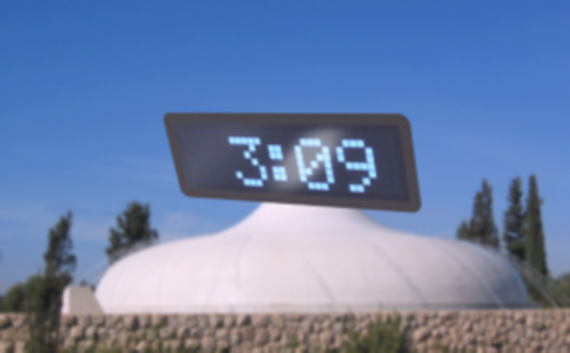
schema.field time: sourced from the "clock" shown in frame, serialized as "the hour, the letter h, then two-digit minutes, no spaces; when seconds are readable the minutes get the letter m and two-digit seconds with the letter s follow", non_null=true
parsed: 3h09
